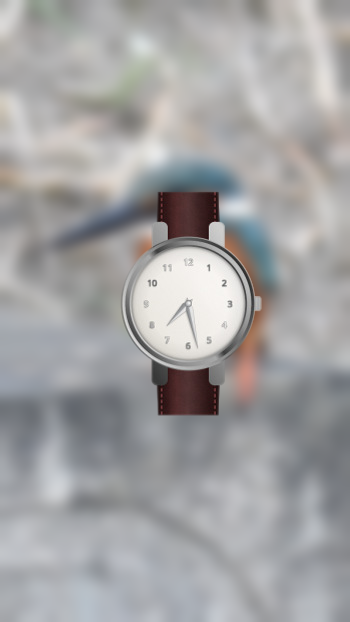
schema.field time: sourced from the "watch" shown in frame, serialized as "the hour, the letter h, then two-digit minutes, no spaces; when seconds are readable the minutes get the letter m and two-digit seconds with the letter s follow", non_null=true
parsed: 7h28
